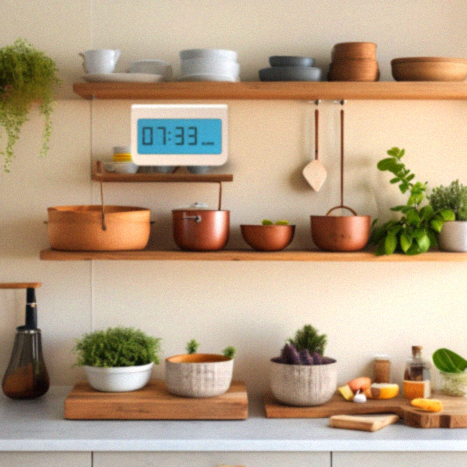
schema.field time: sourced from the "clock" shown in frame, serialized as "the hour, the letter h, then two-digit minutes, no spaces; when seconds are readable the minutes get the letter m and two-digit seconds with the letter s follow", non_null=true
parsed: 7h33
